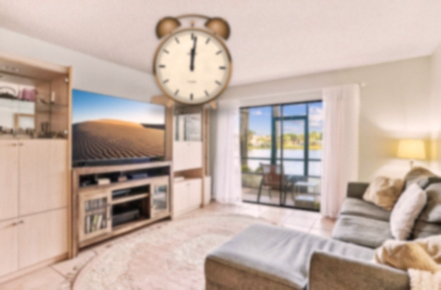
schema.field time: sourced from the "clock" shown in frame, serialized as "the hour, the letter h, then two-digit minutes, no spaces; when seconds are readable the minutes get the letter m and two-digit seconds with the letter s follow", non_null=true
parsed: 12h01
